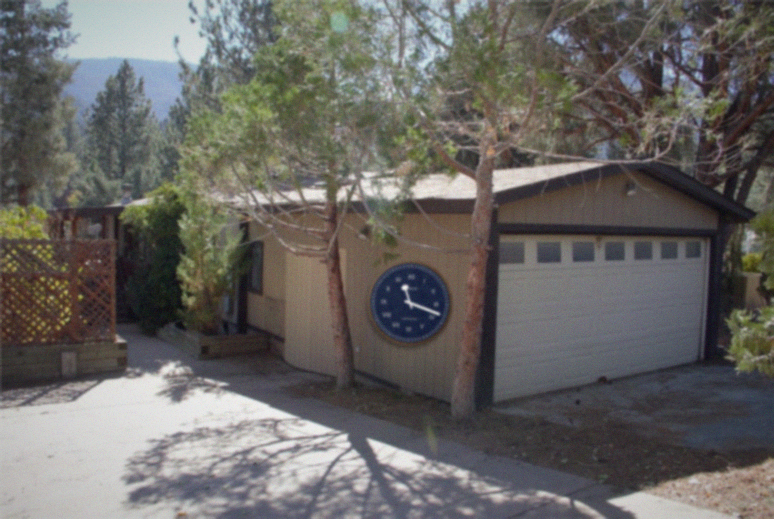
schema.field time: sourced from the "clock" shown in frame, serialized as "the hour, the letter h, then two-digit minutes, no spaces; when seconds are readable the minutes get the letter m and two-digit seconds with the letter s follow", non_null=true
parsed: 11h18
